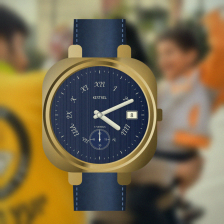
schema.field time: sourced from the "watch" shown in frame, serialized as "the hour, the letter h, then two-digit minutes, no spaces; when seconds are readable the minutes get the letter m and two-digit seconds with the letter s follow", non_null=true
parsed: 4h11
